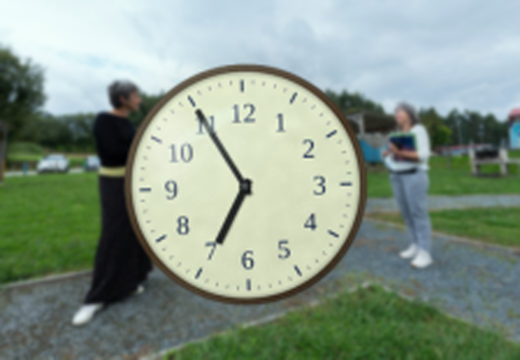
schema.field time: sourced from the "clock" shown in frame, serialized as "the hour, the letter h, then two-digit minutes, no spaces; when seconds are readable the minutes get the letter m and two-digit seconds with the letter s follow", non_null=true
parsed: 6h55
